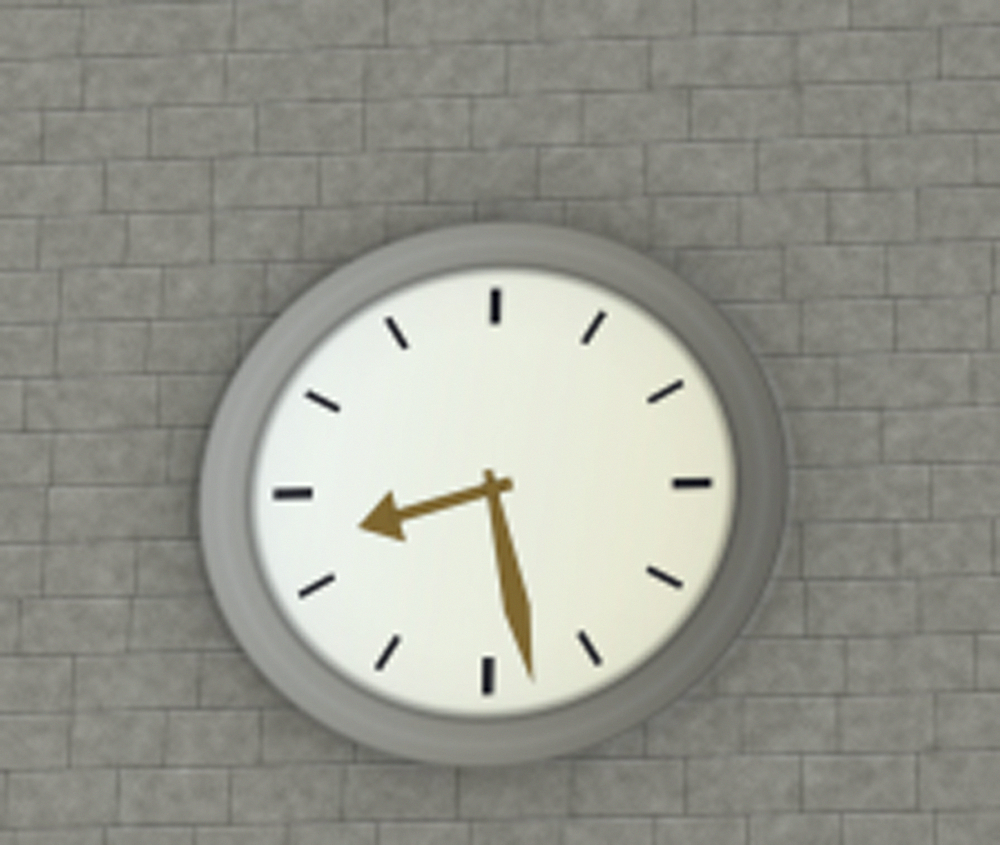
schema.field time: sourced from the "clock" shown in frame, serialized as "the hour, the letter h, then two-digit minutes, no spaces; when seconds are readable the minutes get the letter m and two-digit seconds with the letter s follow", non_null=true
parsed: 8h28
